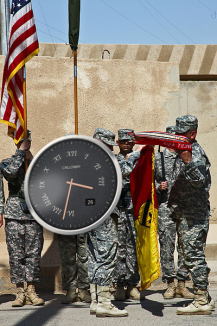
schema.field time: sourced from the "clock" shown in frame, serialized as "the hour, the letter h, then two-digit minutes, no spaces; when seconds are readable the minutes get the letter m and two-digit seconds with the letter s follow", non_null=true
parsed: 3h32
